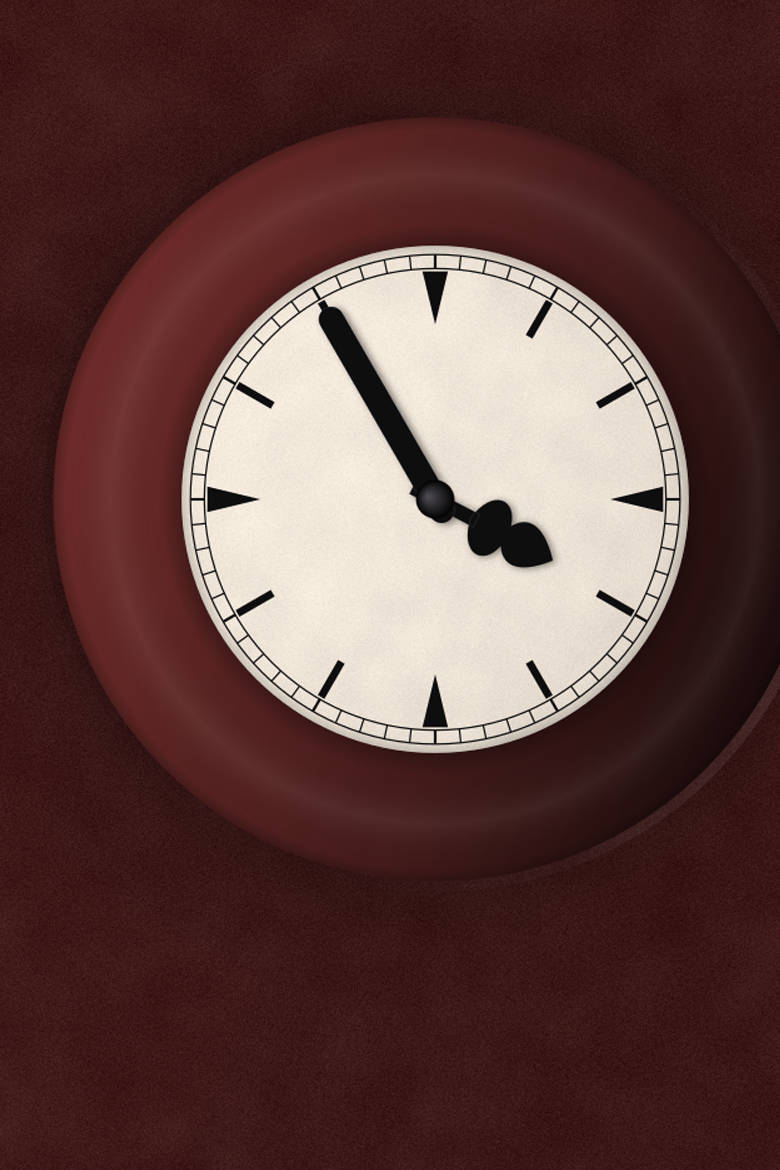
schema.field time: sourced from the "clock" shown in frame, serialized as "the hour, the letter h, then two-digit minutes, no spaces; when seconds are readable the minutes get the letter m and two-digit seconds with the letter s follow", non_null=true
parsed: 3h55
